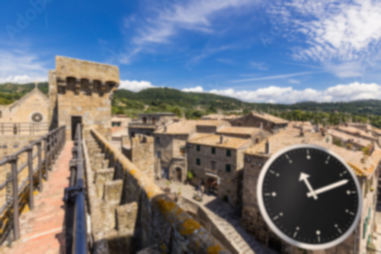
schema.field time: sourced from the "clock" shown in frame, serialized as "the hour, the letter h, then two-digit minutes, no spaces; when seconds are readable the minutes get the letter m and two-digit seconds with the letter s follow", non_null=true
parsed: 11h12
